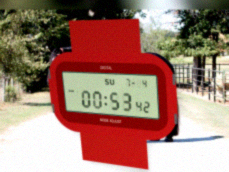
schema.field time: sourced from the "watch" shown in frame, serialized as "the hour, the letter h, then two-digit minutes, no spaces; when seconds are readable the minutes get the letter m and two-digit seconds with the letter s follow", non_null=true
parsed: 0h53m42s
